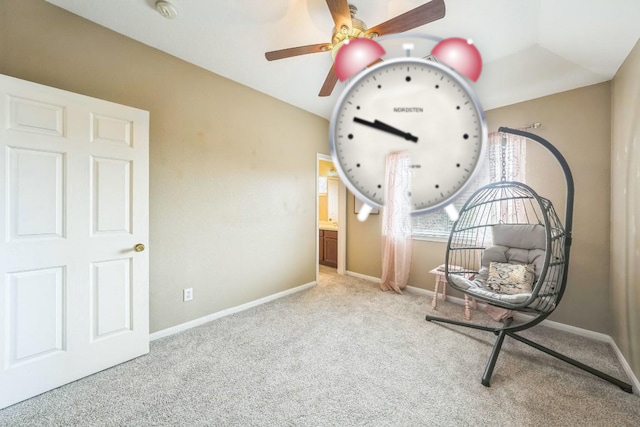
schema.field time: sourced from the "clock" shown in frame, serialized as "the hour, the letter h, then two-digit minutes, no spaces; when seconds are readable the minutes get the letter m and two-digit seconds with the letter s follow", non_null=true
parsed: 9h48
